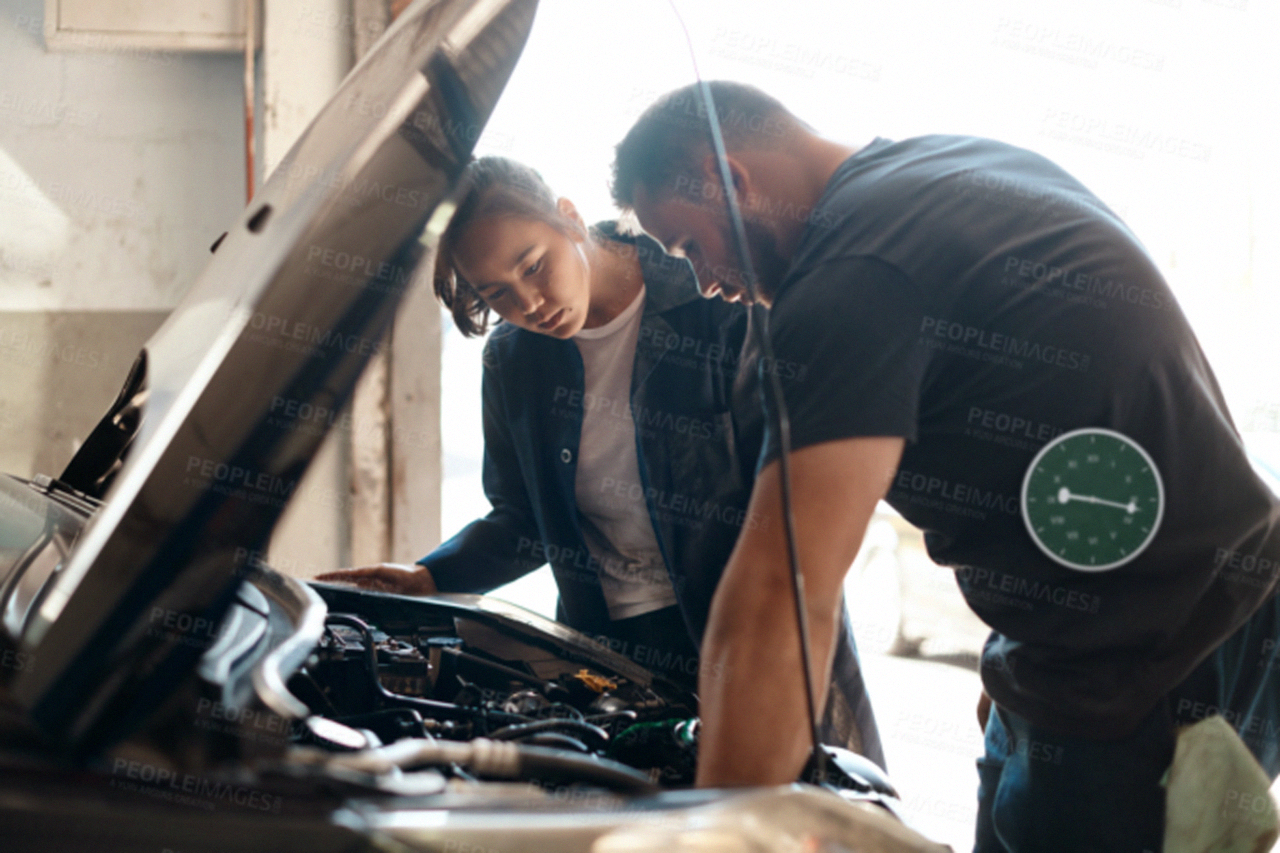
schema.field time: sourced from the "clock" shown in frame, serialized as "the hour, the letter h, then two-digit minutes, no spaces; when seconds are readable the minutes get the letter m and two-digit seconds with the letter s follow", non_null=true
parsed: 9h17
